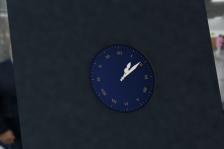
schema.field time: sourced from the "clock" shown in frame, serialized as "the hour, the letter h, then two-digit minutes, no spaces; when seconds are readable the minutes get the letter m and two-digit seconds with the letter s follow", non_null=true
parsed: 1h09
